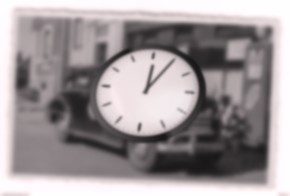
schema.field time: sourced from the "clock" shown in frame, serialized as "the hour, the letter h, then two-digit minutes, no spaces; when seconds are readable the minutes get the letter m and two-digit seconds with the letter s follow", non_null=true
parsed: 12h05
